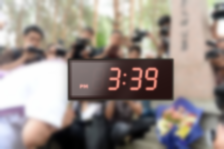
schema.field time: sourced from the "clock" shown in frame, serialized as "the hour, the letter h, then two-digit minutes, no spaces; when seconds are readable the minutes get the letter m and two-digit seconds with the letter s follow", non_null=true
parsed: 3h39
